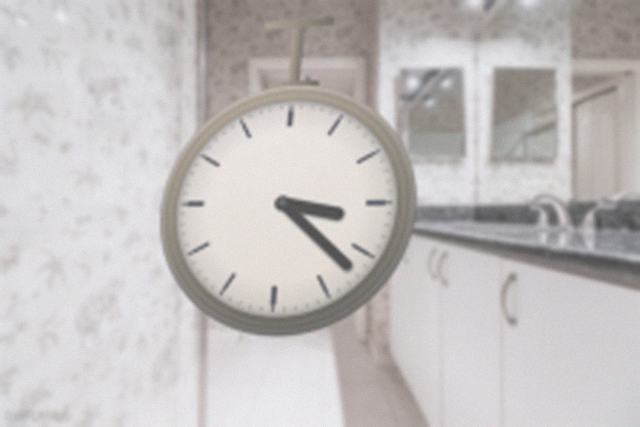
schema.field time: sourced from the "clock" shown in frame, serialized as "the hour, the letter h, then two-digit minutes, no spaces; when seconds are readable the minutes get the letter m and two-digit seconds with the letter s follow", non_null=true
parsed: 3h22
